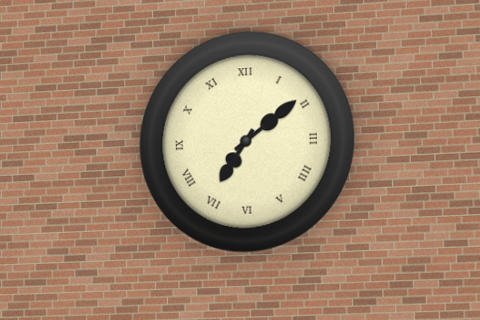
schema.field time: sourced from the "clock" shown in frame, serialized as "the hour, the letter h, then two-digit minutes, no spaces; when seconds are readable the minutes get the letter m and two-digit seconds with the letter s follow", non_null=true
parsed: 7h09
